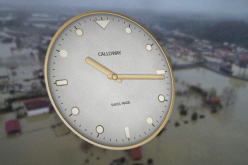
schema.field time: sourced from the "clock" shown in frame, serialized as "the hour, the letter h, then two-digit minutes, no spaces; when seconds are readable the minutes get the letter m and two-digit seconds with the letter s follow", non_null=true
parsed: 10h16
